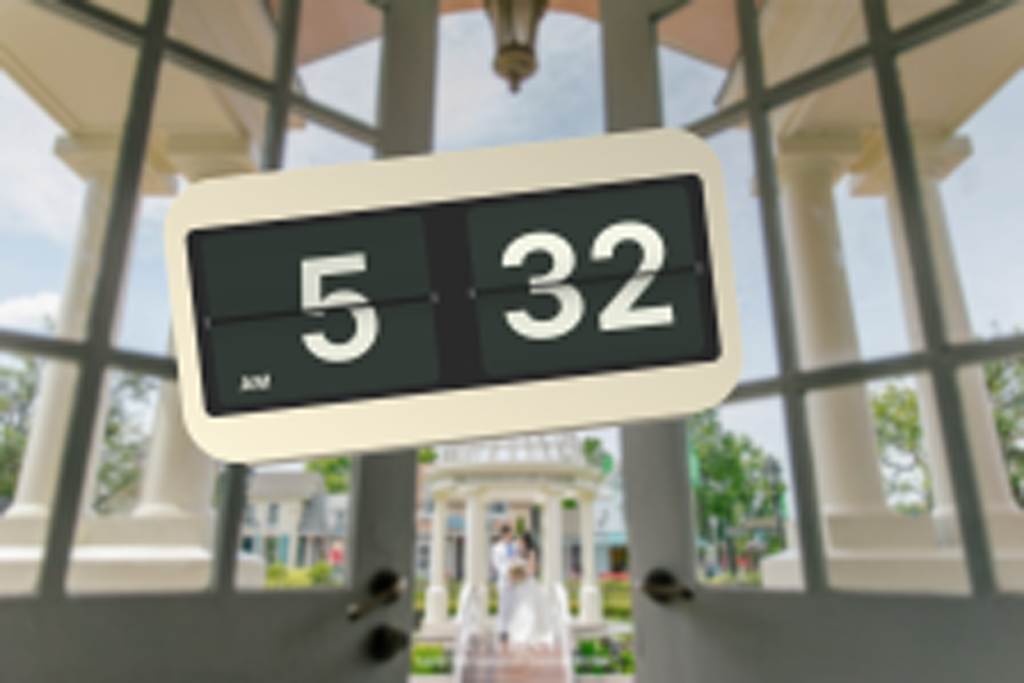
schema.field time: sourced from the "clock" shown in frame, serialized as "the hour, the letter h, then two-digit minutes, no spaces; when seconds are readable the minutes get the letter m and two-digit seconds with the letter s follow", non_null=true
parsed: 5h32
